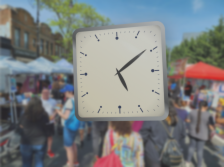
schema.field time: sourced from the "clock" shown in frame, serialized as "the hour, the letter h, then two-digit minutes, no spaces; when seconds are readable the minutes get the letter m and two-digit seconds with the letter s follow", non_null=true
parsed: 5h09
